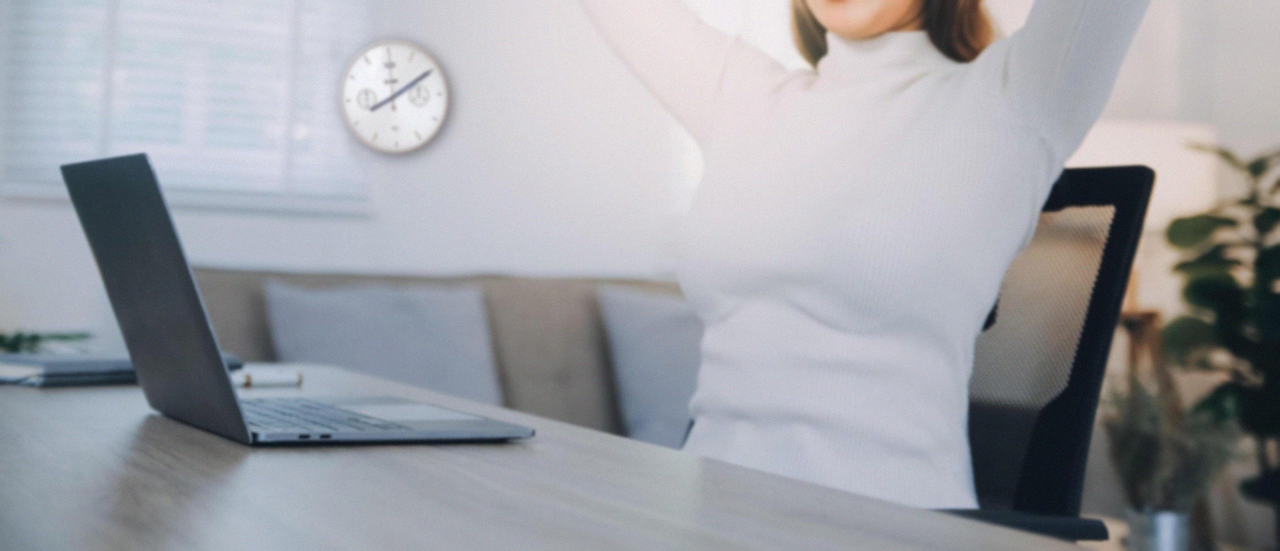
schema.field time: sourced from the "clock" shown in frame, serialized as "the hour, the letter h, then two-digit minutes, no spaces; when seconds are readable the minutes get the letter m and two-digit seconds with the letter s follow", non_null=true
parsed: 8h10
